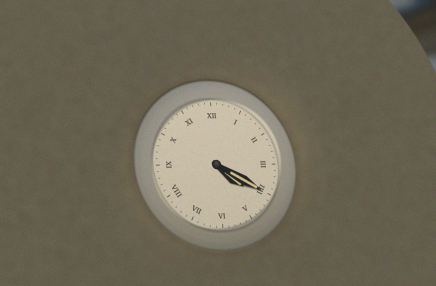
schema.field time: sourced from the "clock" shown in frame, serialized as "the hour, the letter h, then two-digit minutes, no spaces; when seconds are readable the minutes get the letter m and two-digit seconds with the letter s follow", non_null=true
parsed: 4h20
